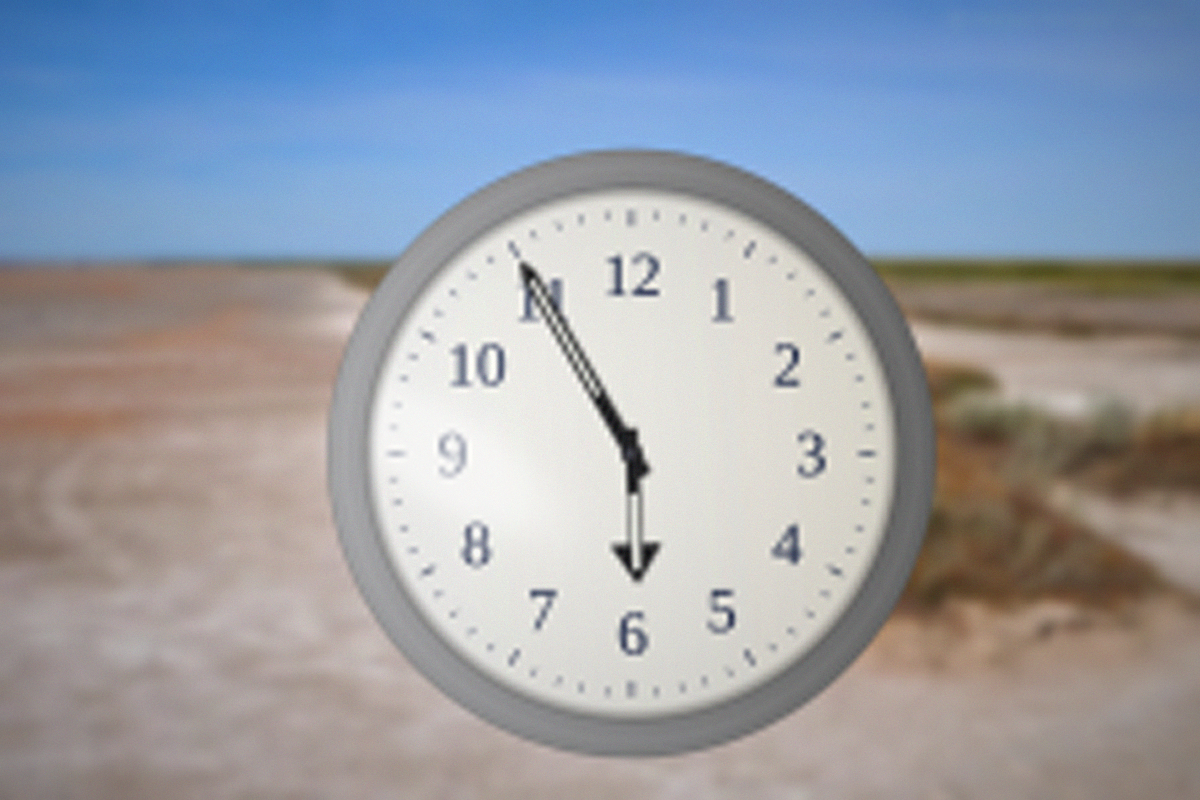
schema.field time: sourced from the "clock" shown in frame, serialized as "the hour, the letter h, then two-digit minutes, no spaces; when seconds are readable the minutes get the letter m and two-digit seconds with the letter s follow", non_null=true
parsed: 5h55
